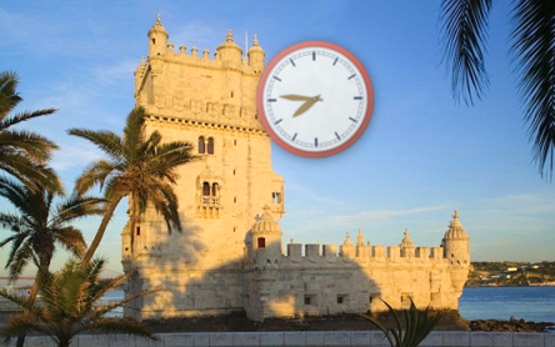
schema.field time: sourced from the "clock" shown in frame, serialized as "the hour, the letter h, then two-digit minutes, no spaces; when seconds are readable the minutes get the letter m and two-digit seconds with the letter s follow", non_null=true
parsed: 7h46
